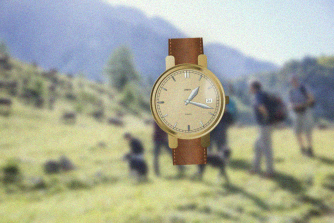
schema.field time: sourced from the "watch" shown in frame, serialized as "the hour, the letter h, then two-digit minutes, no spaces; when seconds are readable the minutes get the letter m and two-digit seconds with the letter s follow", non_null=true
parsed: 1h18
